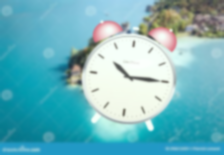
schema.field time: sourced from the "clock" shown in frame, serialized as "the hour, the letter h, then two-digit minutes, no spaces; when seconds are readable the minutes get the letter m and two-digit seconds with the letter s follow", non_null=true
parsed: 10h15
